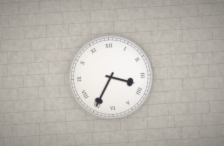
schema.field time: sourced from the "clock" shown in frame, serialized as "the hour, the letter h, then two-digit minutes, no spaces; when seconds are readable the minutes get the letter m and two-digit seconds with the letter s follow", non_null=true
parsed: 3h35
